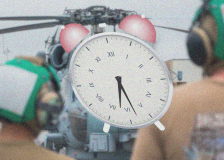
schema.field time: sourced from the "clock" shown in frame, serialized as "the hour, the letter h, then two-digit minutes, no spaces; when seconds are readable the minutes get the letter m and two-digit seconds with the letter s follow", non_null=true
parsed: 6h28
